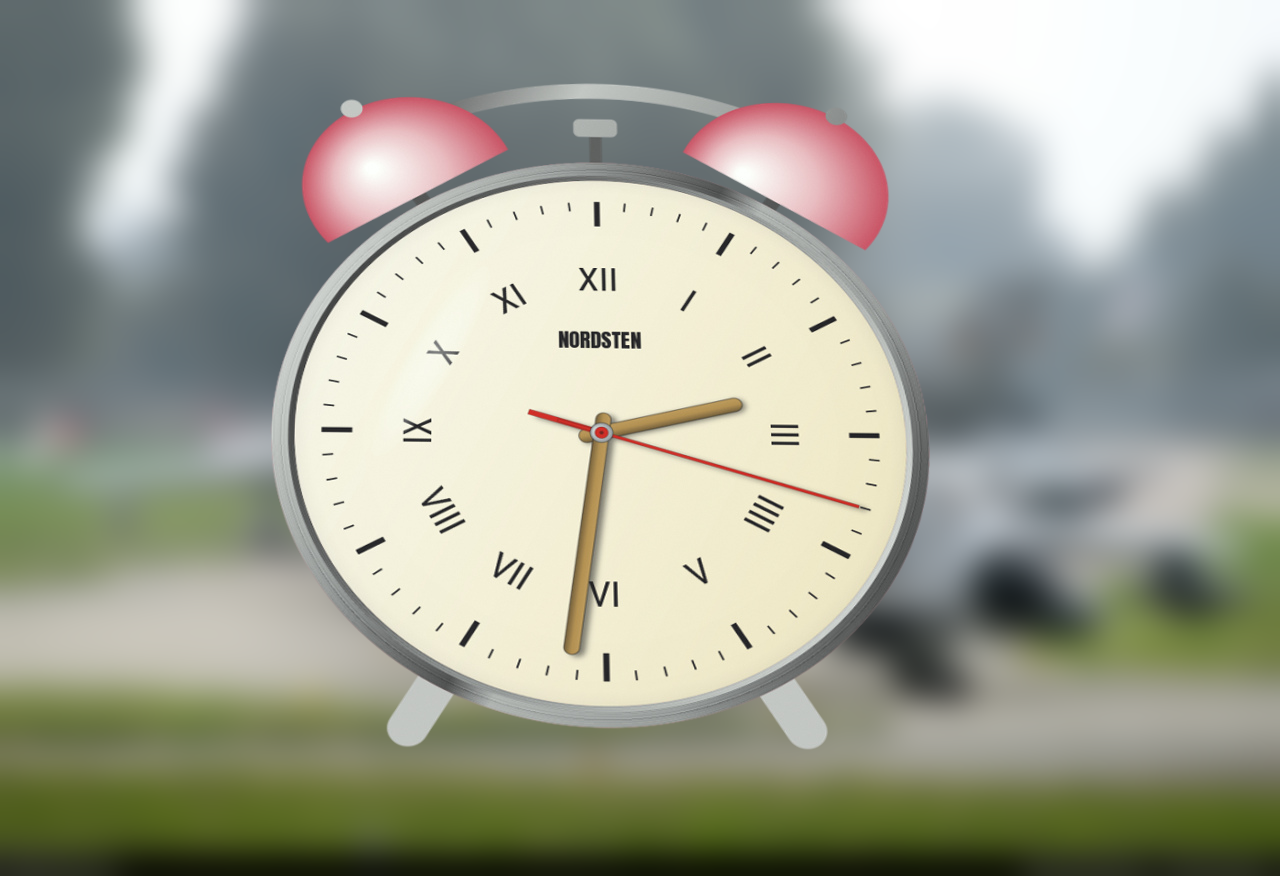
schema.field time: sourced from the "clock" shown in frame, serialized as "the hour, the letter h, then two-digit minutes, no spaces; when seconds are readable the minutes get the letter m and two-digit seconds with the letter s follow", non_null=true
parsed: 2h31m18s
